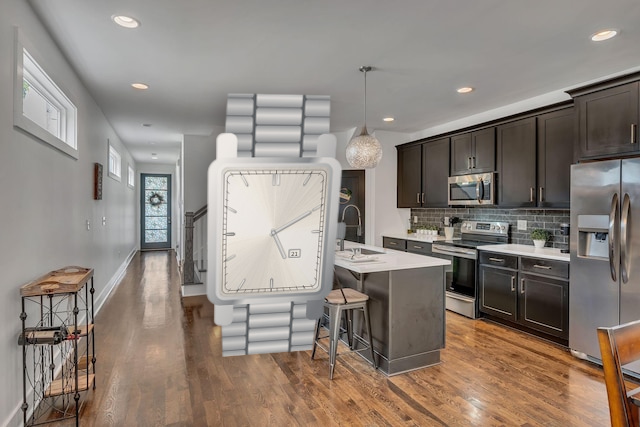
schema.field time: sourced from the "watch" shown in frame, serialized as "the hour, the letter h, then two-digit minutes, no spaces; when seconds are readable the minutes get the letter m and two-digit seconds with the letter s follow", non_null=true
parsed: 5h10
